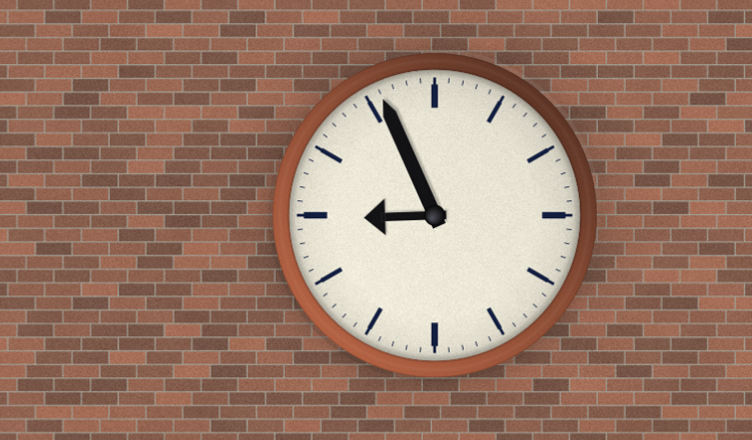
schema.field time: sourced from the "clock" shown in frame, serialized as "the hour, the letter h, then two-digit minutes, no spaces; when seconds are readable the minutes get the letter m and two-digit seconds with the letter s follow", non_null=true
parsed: 8h56
